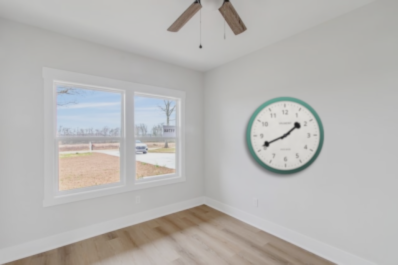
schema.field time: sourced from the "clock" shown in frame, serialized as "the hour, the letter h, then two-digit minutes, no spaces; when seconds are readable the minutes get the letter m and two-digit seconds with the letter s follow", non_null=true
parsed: 1h41
